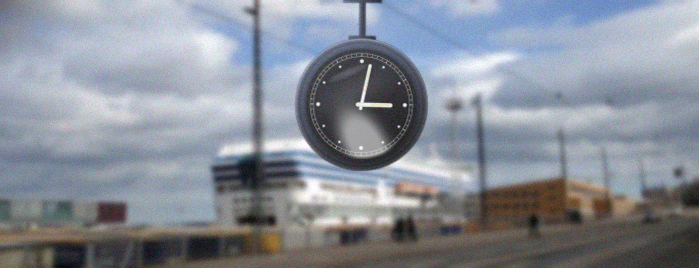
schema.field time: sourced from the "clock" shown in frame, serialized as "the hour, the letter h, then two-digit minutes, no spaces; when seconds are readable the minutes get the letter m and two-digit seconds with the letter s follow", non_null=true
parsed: 3h02
